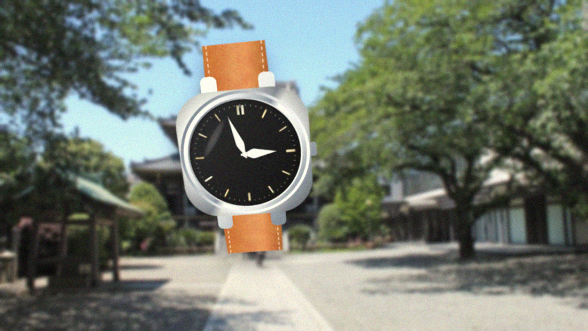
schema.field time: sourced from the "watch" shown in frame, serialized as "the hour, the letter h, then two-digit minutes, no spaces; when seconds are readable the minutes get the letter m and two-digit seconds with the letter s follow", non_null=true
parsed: 2h57
